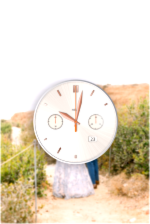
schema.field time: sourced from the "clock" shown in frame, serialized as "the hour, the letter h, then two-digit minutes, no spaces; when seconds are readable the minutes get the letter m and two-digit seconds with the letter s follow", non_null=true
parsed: 10h02
